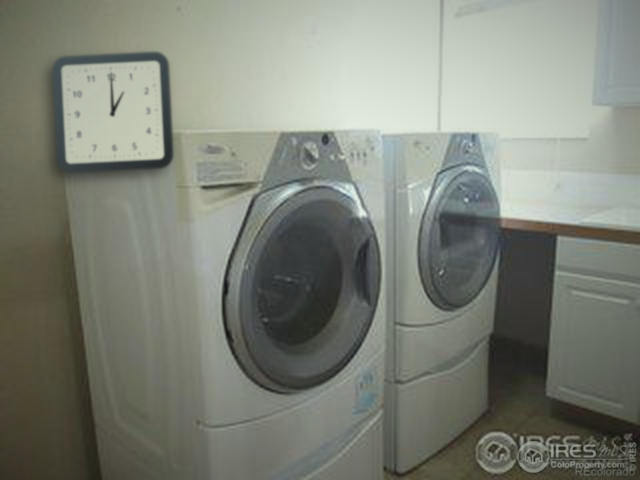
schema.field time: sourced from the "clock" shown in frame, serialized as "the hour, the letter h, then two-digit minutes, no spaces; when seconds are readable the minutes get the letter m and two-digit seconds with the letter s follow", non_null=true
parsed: 1h00
